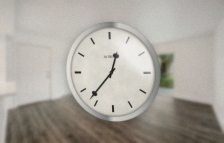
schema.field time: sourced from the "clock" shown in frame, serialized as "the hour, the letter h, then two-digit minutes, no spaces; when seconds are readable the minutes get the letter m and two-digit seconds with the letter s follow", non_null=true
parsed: 12h37
